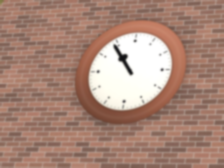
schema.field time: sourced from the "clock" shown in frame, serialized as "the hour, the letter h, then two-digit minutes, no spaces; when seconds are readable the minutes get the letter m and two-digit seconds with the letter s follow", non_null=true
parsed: 10h54
